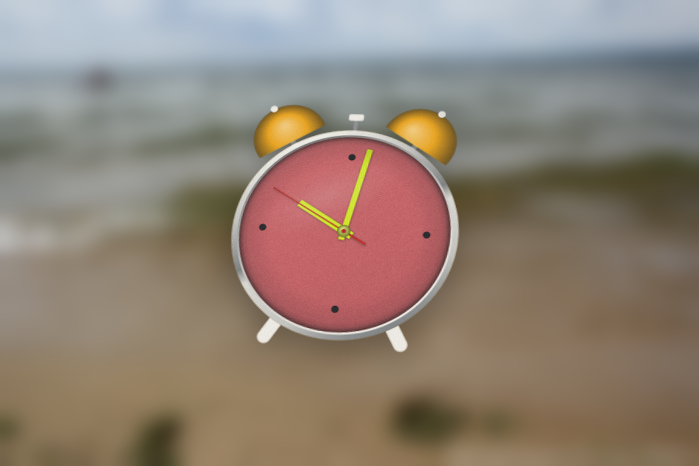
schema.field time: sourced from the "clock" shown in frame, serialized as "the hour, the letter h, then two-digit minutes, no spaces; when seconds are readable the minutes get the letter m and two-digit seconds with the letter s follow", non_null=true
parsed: 10h01m50s
